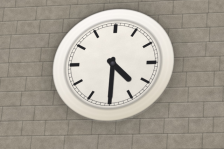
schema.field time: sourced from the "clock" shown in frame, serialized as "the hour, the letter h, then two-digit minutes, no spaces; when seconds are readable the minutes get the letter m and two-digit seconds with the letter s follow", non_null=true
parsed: 4h30
